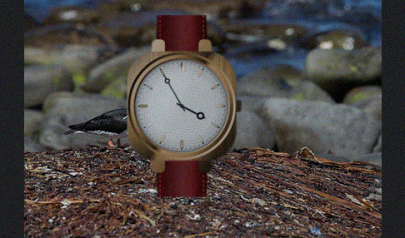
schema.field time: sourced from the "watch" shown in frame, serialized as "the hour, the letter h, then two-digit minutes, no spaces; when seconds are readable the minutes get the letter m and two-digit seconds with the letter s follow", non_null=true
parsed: 3h55
